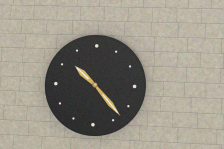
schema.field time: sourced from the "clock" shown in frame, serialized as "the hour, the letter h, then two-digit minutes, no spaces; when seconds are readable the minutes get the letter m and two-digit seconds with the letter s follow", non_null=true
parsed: 10h23
